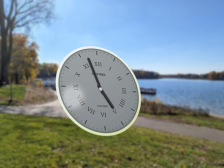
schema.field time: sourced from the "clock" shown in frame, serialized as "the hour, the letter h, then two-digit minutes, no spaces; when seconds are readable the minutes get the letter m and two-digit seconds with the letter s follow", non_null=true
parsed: 4h57
